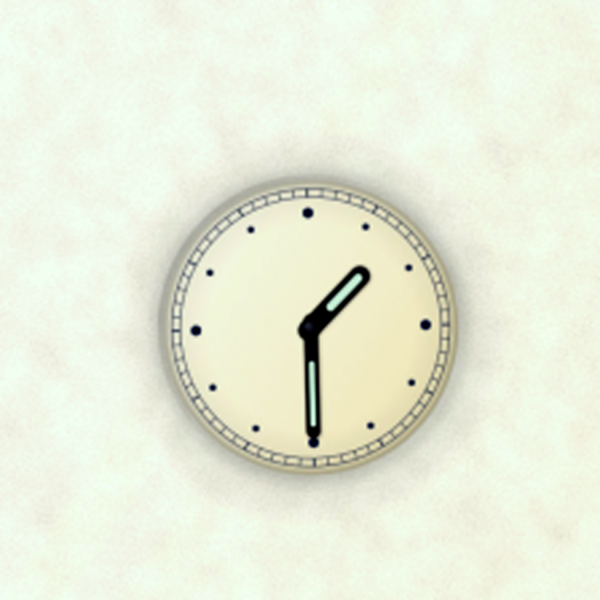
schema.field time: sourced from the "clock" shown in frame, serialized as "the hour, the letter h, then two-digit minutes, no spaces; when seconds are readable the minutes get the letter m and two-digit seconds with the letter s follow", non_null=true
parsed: 1h30
